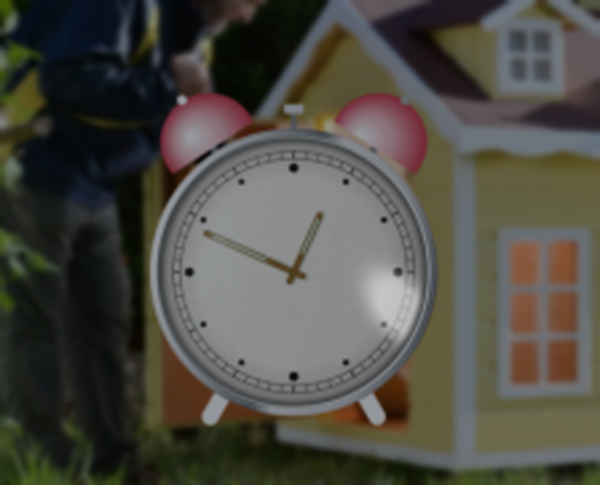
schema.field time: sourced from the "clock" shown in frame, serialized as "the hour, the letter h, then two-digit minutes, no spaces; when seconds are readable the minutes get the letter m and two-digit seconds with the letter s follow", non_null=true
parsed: 12h49
